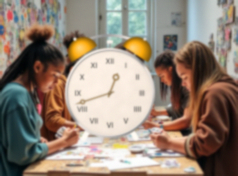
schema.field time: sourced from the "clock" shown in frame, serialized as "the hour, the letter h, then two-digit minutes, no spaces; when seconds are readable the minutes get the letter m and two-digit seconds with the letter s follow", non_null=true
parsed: 12h42
